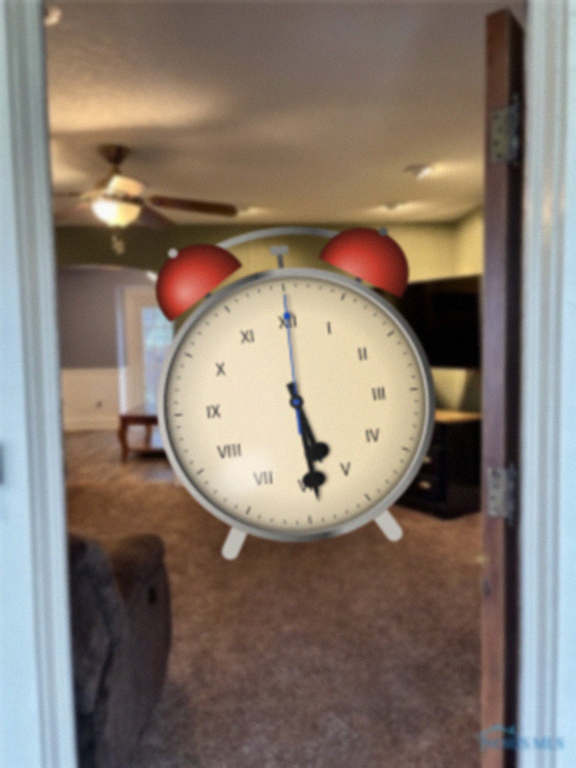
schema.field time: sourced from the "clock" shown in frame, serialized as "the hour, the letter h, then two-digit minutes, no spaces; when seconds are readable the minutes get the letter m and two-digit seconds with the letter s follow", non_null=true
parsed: 5h29m00s
